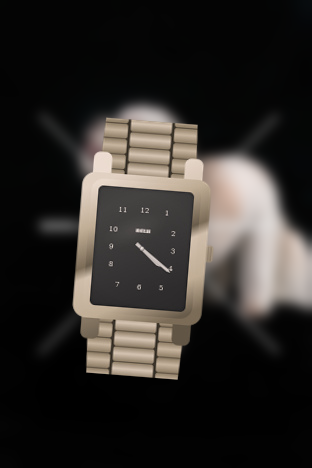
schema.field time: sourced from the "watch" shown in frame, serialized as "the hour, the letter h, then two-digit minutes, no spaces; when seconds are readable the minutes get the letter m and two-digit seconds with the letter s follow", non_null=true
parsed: 4h21
